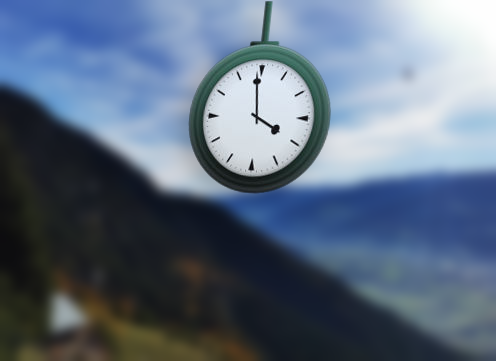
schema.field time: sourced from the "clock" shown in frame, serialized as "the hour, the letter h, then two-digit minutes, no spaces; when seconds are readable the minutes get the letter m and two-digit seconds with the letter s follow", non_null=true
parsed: 3h59
